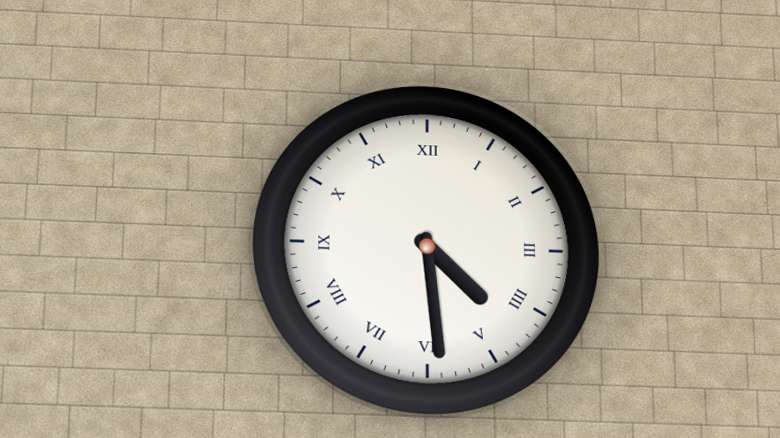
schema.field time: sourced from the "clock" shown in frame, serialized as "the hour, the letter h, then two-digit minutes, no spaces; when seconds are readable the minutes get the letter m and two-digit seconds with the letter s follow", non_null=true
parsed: 4h29
